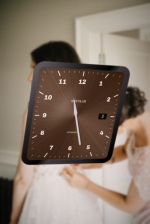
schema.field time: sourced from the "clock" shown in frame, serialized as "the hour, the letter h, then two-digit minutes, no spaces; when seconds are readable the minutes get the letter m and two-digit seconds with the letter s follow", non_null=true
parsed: 11h27
